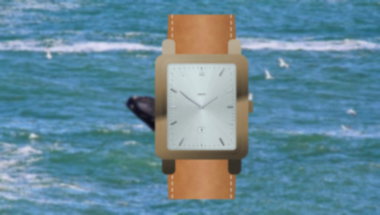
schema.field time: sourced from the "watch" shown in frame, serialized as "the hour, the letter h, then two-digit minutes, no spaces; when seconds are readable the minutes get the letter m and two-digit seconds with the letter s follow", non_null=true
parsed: 1h51
